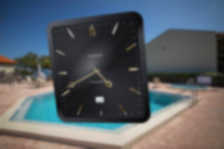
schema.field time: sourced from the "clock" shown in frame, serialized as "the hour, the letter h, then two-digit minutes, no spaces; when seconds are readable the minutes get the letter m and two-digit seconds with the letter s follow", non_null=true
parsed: 4h41
